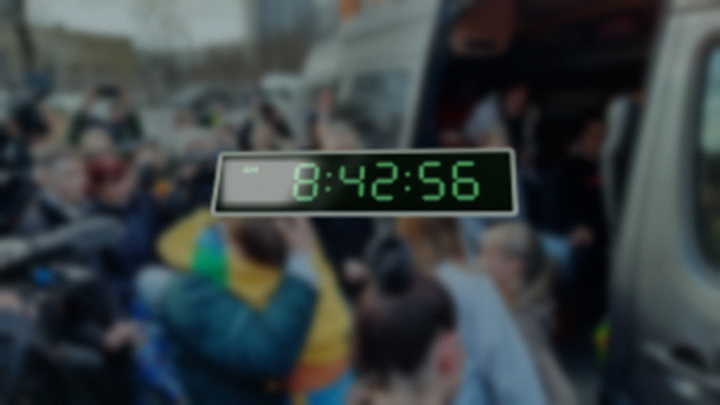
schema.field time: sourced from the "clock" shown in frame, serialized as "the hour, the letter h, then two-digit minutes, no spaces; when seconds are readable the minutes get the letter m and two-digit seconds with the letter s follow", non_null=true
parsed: 8h42m56s
